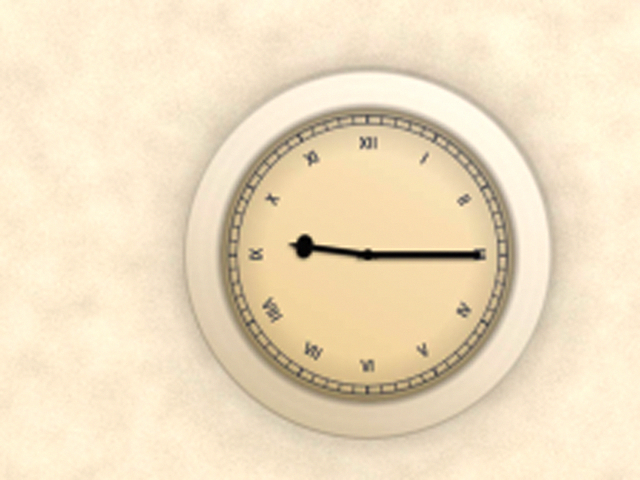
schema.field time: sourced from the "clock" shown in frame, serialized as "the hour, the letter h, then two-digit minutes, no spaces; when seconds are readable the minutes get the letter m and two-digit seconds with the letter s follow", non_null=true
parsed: 9h15
